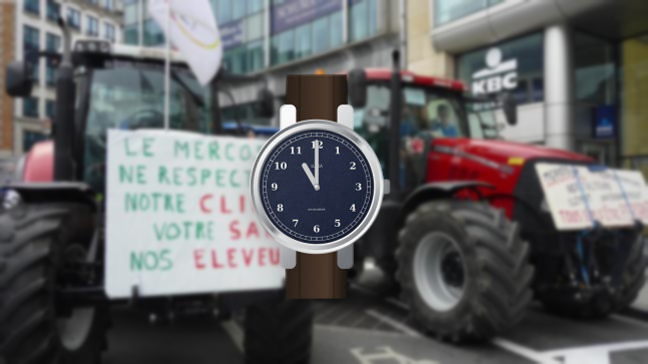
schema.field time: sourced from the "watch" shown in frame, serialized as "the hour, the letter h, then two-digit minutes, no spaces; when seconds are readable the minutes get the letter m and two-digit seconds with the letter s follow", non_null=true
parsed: 11h00
